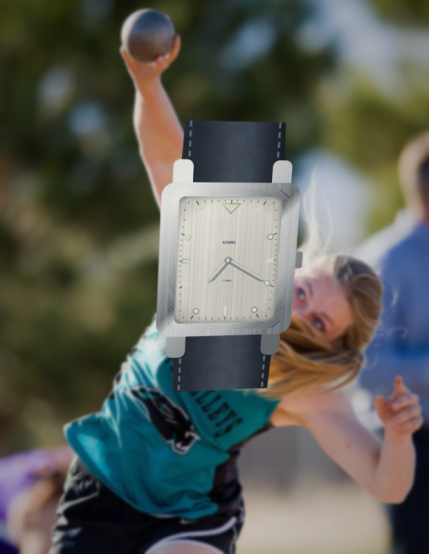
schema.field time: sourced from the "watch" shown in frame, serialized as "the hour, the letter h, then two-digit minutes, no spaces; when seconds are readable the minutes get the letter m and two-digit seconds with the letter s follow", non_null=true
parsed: 7h20
